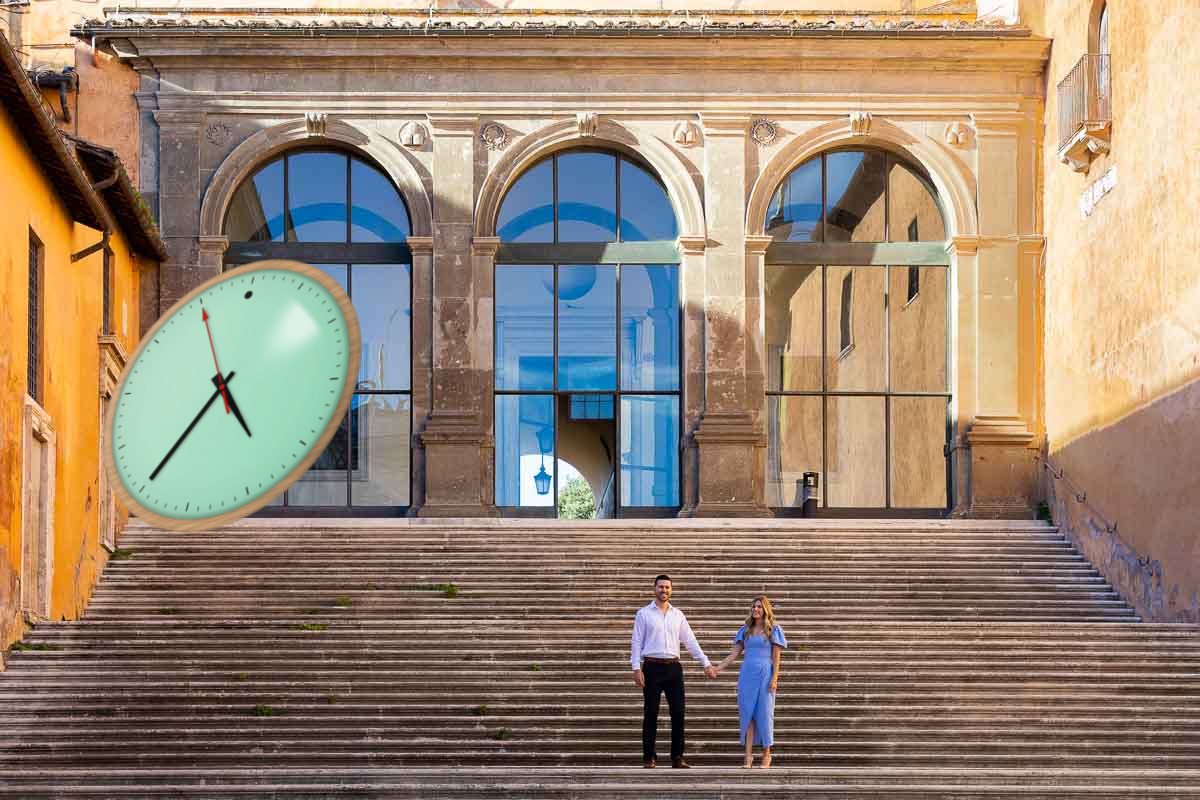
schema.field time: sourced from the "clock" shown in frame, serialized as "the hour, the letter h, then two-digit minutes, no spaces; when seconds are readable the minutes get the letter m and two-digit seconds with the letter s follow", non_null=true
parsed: 4h34m55s
